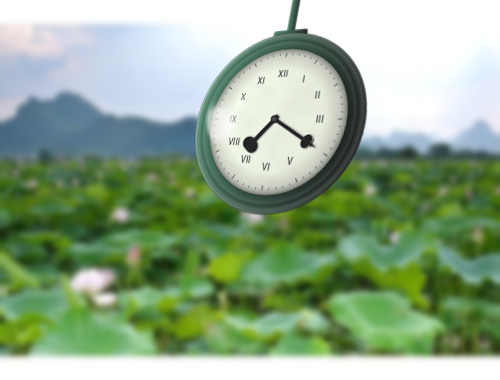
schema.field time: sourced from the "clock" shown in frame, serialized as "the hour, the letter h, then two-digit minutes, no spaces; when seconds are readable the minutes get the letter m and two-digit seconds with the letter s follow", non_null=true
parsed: 7h20
